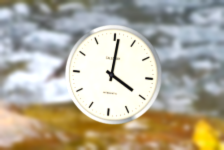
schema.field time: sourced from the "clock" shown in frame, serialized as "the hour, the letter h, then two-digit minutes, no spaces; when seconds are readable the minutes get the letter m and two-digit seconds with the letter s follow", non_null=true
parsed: 4h01
